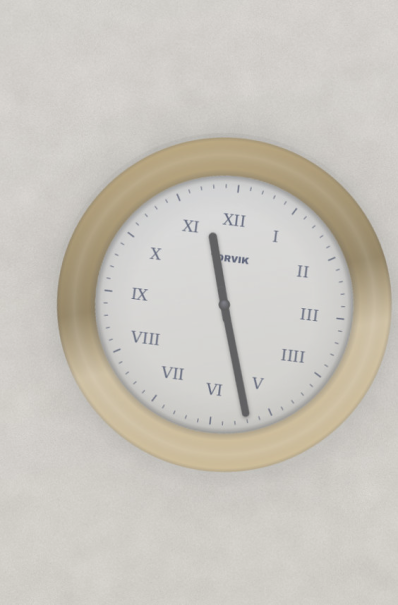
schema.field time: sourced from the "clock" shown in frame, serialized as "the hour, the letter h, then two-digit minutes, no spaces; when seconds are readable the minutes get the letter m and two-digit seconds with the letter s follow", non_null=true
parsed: 11h27
